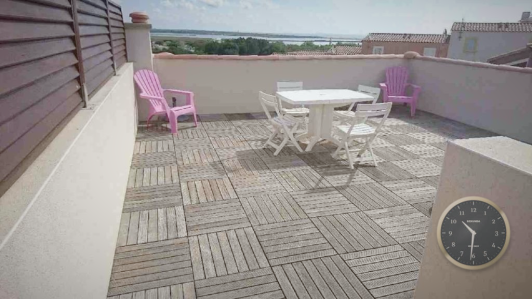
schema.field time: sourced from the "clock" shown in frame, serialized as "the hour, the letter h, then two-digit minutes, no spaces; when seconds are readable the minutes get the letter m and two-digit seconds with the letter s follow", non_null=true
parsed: 10h31
